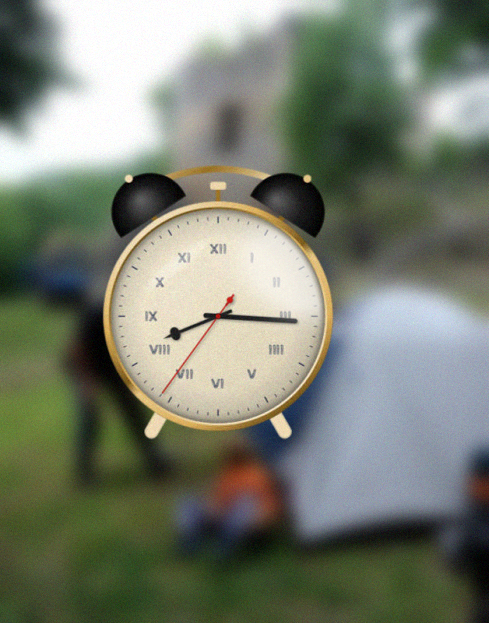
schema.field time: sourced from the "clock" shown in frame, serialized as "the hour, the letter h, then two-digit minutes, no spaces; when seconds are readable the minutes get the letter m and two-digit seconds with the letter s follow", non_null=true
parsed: 8h15m36s
